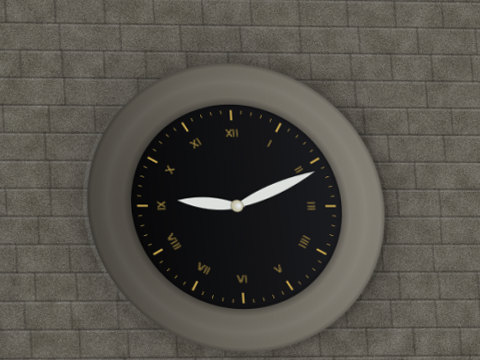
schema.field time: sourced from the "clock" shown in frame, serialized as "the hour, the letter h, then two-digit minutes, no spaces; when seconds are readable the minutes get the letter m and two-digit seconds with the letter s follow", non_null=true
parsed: 9h11
